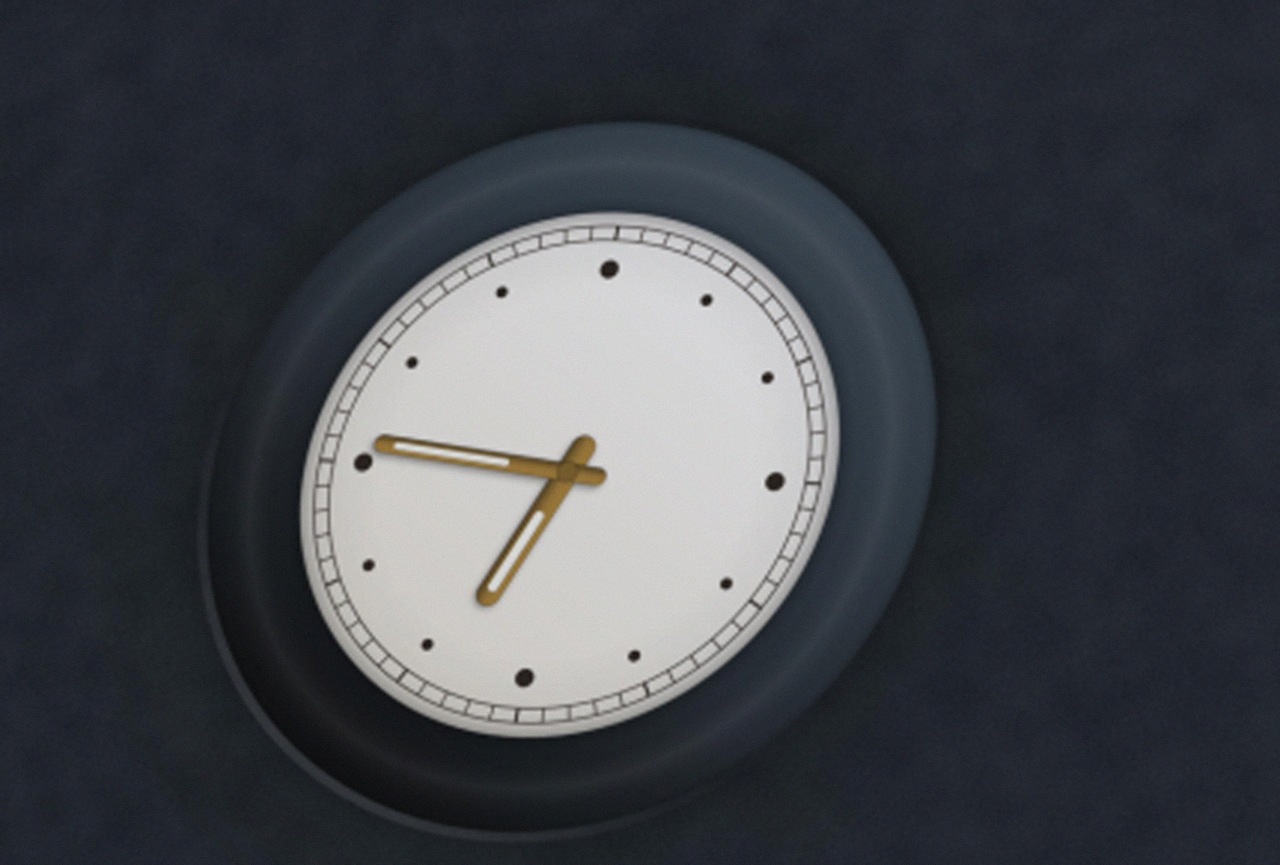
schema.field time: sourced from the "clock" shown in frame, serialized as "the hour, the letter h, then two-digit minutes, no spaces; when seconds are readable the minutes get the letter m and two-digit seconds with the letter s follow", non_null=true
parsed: 6h46
